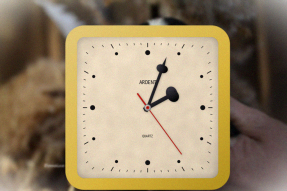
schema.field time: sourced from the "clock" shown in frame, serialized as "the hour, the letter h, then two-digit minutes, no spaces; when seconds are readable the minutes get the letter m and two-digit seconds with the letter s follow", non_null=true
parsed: 2h03m24s
